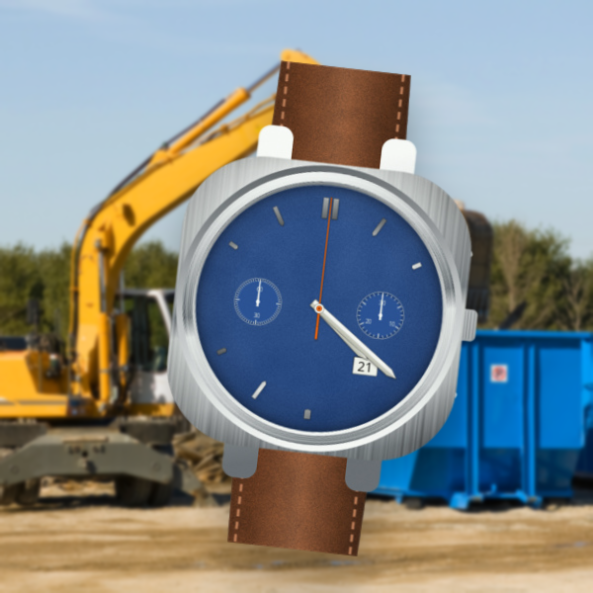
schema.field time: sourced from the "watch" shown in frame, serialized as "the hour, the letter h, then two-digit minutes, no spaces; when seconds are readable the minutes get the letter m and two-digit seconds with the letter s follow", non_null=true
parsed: 4h21
